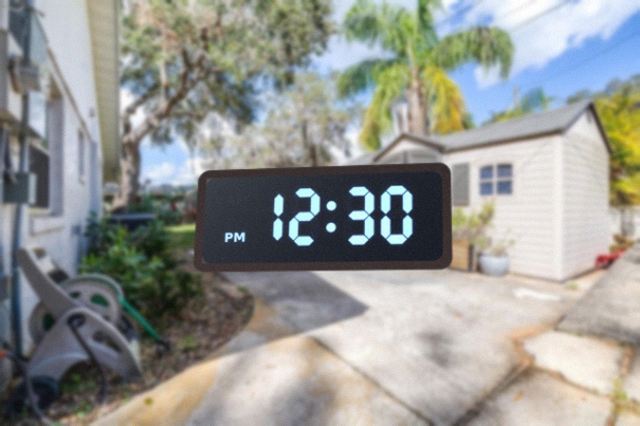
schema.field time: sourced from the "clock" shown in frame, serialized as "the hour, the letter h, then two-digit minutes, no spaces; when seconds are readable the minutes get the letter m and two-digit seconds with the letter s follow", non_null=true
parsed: 12h30
